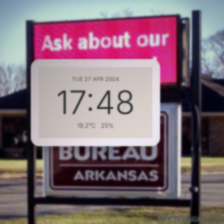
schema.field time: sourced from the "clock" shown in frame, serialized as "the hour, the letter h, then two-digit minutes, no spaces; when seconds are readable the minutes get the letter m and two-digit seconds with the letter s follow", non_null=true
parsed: 17h48
